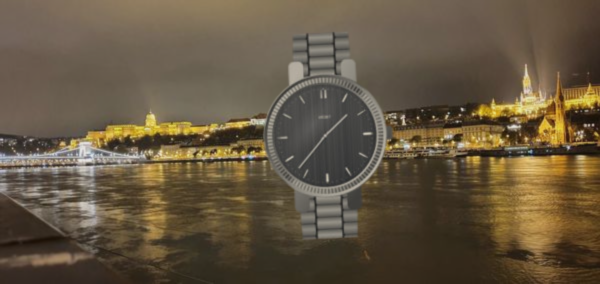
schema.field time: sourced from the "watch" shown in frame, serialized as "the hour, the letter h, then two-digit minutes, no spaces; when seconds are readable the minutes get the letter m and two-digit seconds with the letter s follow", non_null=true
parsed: 1h37
